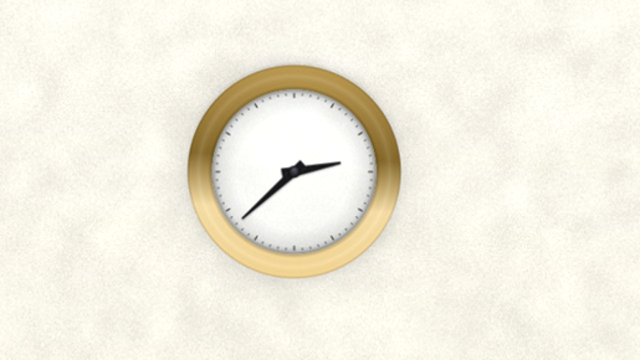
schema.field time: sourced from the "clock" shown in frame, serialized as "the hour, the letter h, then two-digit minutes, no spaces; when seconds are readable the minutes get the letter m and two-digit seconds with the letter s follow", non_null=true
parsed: 2h38
